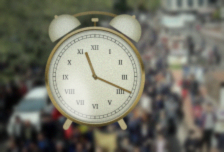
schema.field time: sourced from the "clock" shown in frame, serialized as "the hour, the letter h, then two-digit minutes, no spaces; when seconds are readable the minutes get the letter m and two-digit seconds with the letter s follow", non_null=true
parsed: 11h19
